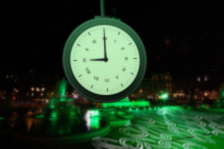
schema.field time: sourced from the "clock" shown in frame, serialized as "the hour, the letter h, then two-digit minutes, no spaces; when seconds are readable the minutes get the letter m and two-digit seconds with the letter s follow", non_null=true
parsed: 9h00
